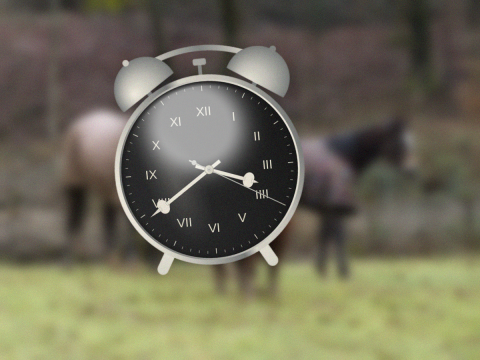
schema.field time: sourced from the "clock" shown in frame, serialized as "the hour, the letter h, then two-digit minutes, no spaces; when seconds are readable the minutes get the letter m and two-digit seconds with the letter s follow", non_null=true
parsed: 3h39m20s
